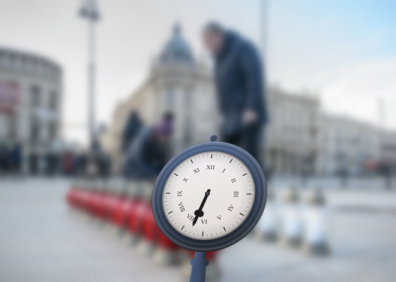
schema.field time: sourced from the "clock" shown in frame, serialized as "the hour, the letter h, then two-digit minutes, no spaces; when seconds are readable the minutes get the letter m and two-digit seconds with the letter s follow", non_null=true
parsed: 6h33
